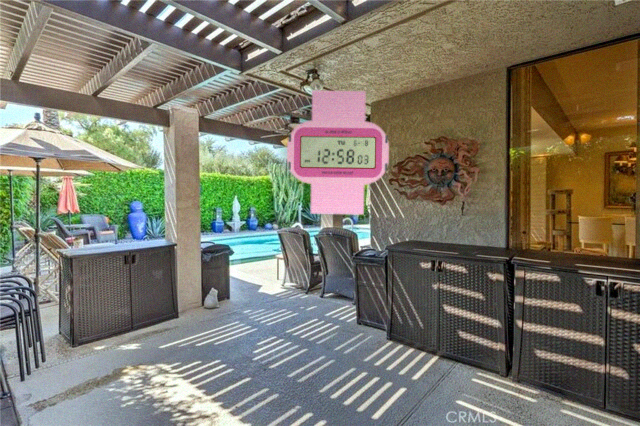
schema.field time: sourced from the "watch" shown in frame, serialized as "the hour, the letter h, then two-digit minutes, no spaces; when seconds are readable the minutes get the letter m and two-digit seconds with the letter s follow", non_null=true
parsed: 12h58
